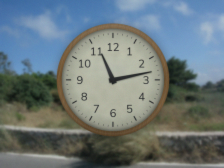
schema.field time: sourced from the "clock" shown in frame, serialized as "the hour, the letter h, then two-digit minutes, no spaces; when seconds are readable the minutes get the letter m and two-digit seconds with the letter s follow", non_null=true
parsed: 11h13
